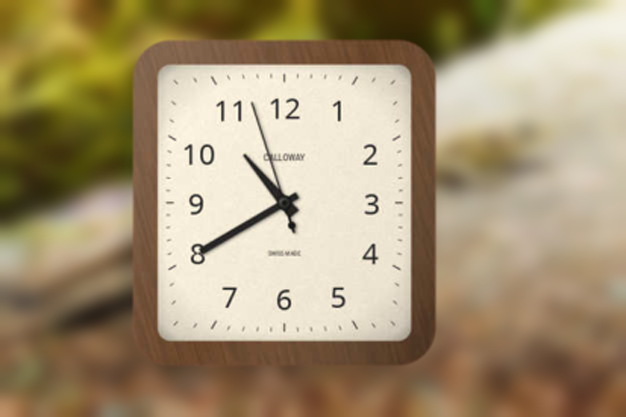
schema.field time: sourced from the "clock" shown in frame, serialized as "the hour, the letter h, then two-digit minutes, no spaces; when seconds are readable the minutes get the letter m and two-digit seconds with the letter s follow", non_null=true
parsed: 10h39m57s
